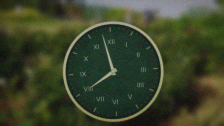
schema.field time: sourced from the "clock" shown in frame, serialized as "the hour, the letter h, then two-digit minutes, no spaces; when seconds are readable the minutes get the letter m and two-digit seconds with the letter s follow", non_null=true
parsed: 7h58
